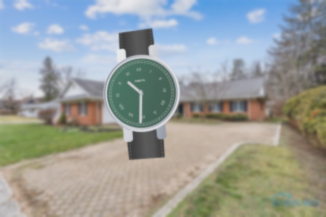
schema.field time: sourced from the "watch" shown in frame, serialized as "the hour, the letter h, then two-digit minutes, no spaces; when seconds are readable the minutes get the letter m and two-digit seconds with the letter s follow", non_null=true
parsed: 10h31
